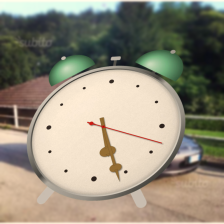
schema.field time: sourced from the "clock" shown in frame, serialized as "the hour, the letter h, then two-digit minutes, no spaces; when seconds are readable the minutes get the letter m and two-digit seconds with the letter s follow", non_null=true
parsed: 5h26m18s
